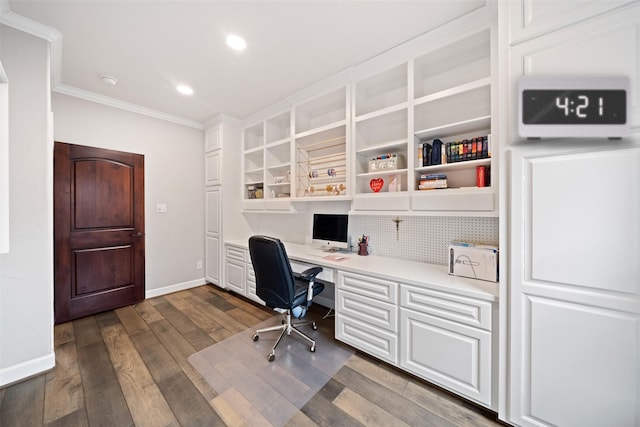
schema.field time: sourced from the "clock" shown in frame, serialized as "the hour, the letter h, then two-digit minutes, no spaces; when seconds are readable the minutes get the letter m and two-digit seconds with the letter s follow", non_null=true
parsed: 4h21
